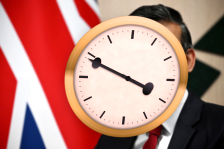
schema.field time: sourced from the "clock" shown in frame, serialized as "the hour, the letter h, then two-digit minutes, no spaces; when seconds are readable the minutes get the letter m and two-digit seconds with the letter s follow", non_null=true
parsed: 3h49
